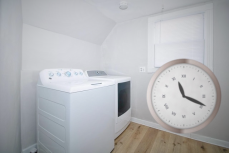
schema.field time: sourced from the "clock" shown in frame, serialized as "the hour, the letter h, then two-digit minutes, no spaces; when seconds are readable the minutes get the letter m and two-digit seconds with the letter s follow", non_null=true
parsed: 11h19
